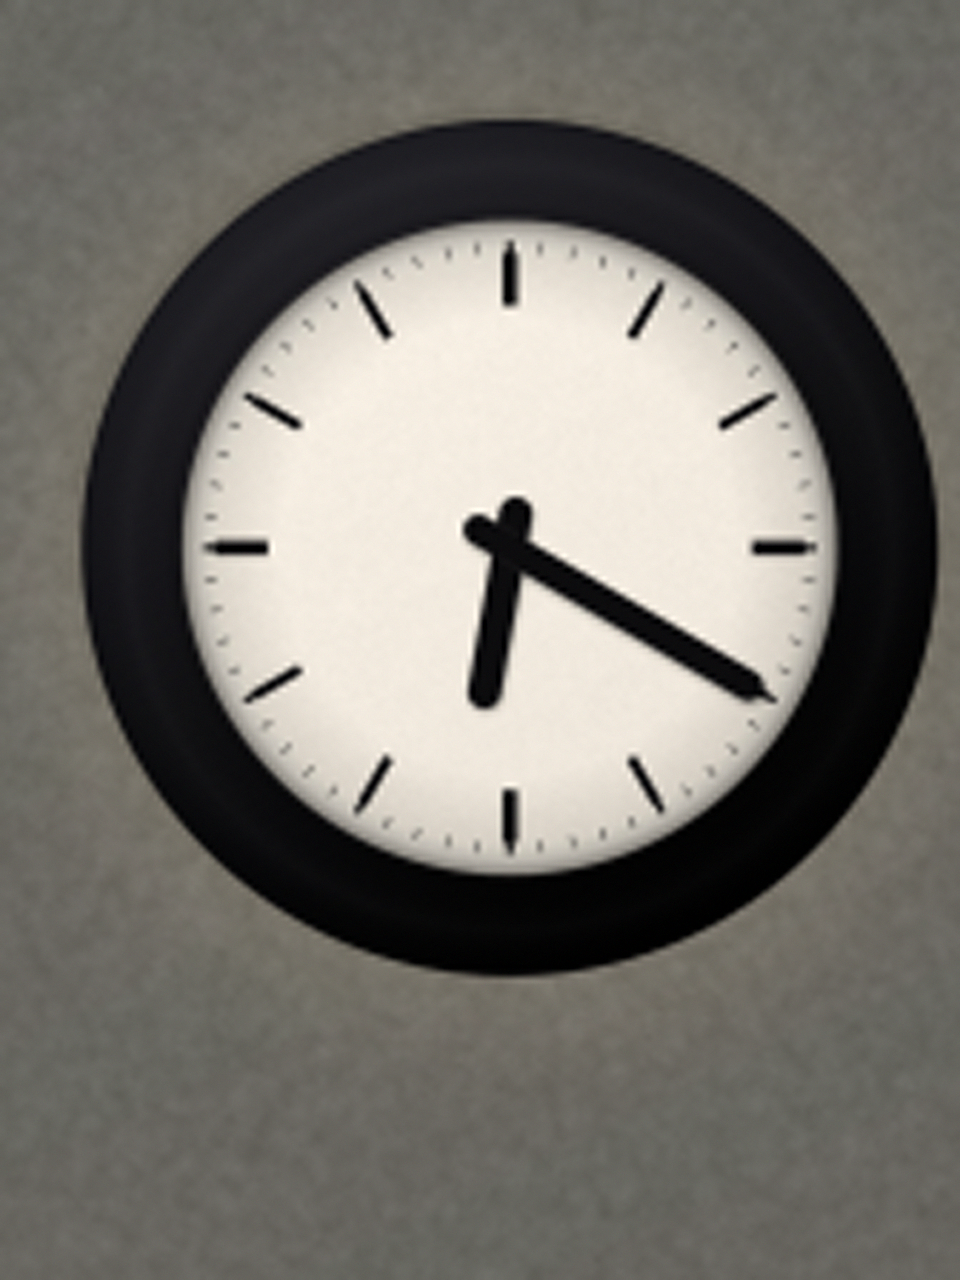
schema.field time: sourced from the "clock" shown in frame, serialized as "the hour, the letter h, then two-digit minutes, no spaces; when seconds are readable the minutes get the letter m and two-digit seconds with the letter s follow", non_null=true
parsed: 6h20
